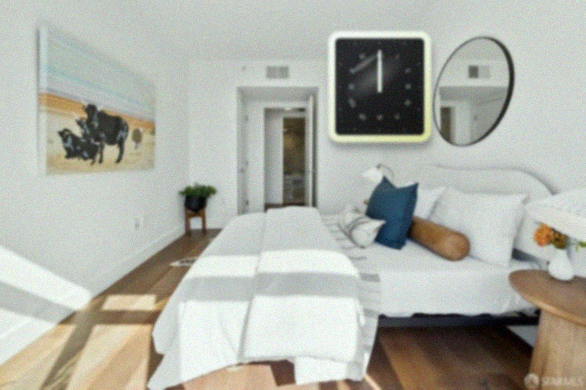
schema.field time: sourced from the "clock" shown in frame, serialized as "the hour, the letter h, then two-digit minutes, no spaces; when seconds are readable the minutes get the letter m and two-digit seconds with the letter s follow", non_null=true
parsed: 12h00
